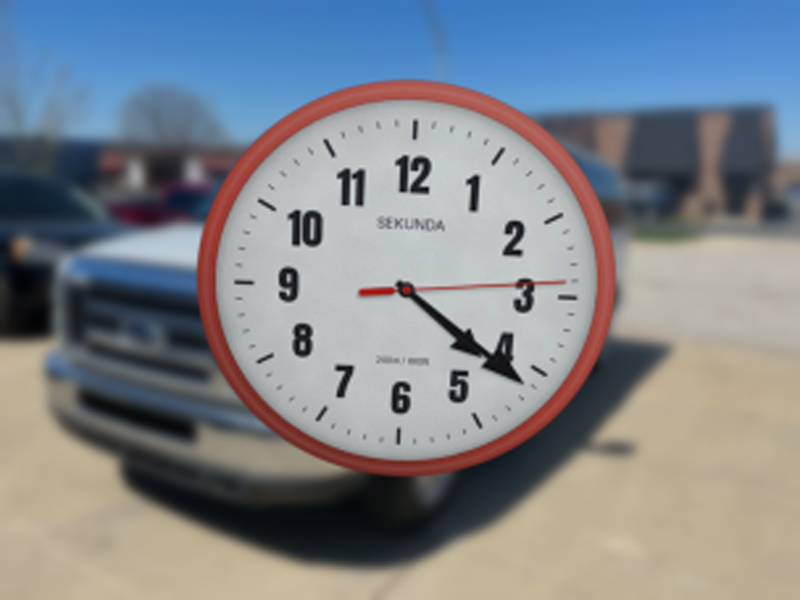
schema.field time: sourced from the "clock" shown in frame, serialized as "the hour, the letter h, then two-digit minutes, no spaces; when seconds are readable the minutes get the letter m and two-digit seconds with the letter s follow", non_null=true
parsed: 4h21m14s
